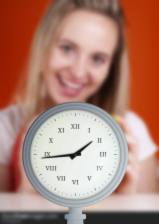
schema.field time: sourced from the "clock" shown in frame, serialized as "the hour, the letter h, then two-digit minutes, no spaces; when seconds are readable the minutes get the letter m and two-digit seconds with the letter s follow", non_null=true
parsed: 1h44
